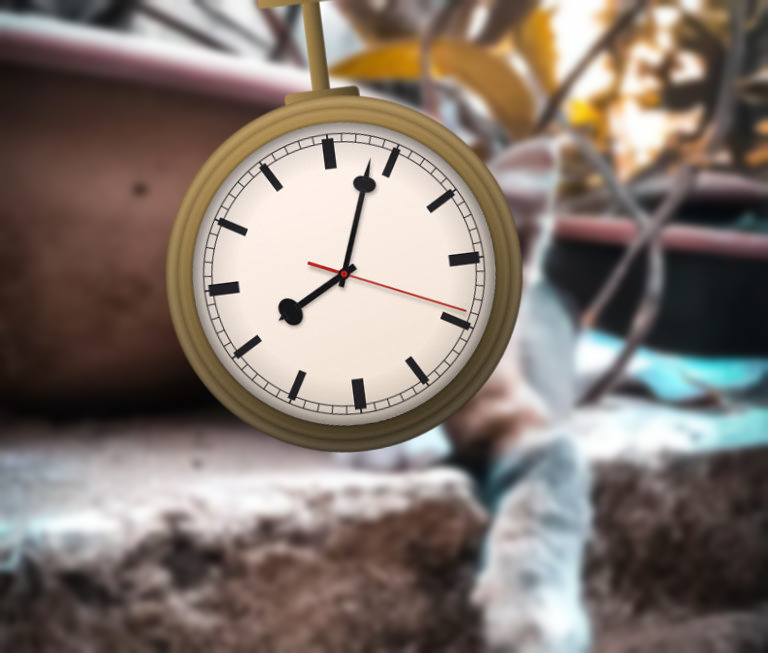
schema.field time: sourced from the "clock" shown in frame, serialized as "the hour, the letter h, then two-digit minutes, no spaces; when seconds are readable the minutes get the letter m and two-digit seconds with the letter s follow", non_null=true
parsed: 8h03m19s
